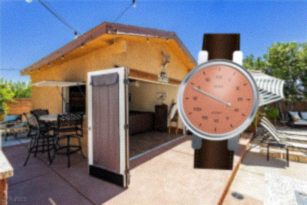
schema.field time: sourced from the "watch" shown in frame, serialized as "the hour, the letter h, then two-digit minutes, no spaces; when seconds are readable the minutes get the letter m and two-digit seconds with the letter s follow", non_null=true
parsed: 3h49
